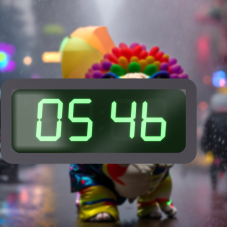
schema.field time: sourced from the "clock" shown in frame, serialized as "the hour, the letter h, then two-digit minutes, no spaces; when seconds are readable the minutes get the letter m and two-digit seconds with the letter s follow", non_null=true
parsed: 5h46
